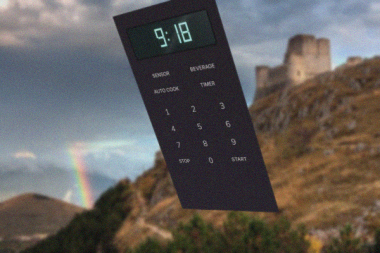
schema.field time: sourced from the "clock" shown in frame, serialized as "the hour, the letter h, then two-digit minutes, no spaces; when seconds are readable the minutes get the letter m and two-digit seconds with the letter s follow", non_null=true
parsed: 9h18
